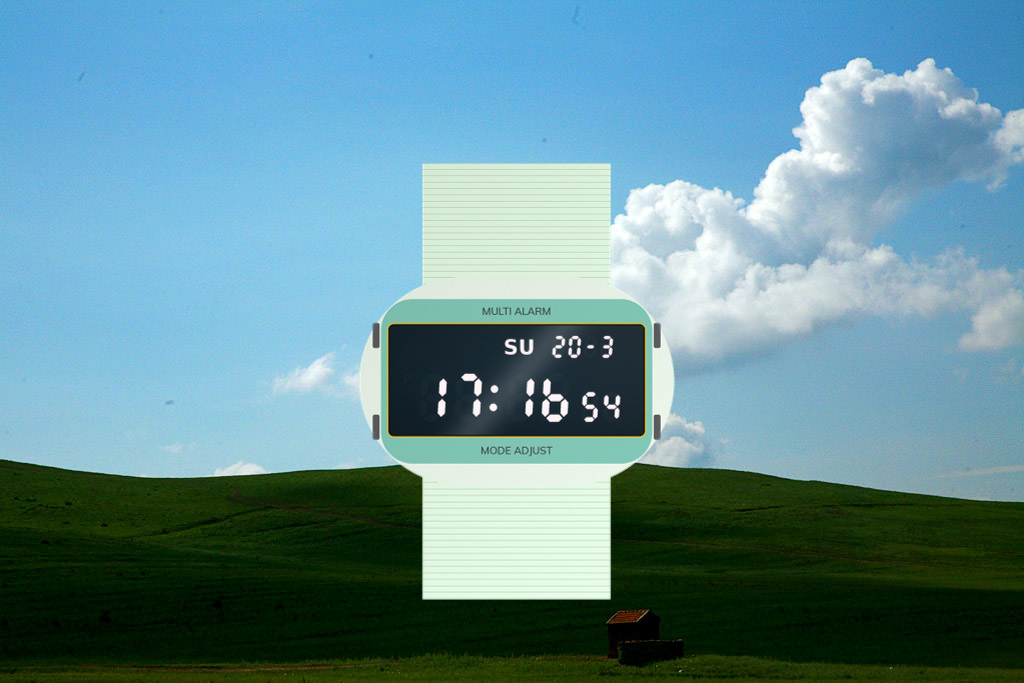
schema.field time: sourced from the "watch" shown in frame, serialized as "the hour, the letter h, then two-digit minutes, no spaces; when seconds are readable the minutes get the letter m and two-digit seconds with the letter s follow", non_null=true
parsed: 17h16m54s
